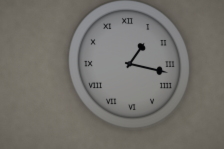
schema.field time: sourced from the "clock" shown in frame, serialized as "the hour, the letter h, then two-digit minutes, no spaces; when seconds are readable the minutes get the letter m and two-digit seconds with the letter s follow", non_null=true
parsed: 1h17
